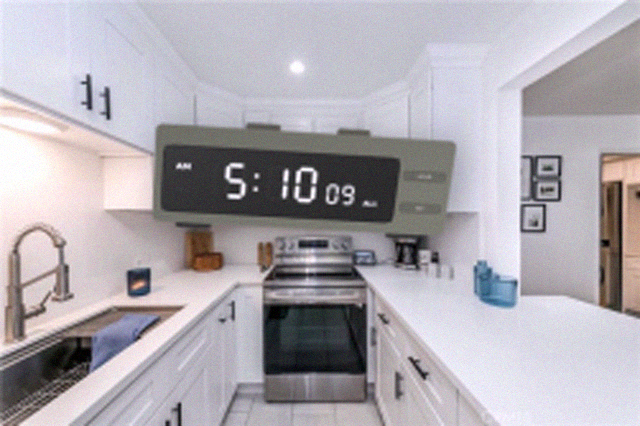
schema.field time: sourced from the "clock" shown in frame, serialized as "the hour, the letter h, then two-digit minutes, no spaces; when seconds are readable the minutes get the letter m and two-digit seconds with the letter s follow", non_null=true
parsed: 5h10m09s
